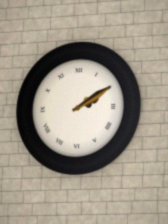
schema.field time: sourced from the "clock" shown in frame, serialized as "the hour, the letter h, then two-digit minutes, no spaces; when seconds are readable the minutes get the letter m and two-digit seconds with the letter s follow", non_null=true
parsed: 2h10
